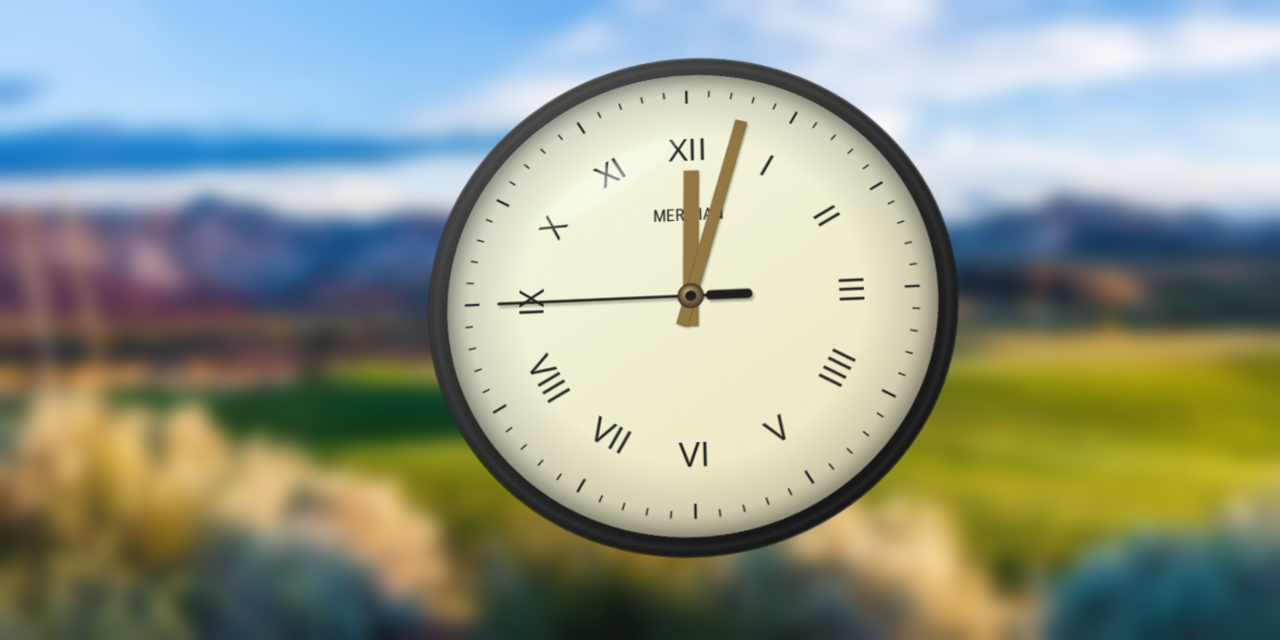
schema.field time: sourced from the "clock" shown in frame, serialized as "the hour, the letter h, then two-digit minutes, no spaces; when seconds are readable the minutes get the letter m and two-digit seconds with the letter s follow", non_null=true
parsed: 12h02m45s
